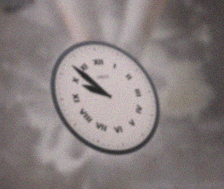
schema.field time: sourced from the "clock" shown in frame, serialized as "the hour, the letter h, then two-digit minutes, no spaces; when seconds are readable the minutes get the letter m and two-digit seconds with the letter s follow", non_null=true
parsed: 9h53
